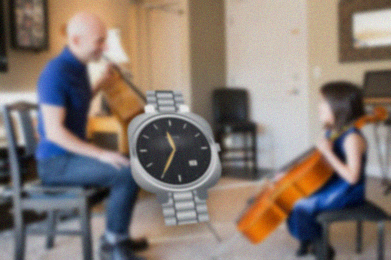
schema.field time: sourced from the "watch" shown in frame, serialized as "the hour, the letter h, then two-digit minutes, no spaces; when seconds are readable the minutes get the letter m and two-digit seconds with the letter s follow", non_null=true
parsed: 11h35
